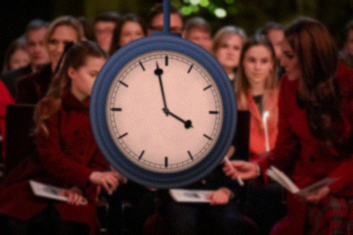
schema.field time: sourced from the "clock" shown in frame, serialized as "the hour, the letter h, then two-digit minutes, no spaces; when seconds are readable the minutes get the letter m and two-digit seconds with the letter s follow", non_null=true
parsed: 3h58
